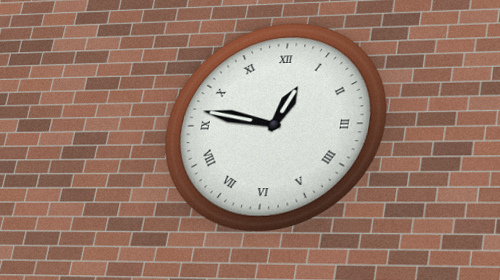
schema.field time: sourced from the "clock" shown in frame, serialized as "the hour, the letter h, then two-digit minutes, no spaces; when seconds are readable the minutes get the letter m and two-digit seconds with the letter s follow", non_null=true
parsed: 12h47
